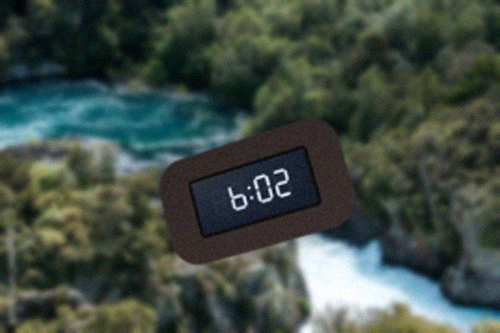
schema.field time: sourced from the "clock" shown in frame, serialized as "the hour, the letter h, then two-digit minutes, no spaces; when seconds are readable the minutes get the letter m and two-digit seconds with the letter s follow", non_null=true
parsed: 6h02
